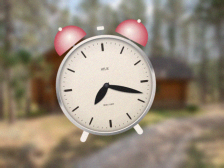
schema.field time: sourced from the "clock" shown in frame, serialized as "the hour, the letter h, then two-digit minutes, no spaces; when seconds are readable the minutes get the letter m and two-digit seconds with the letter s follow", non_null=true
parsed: 7h18
